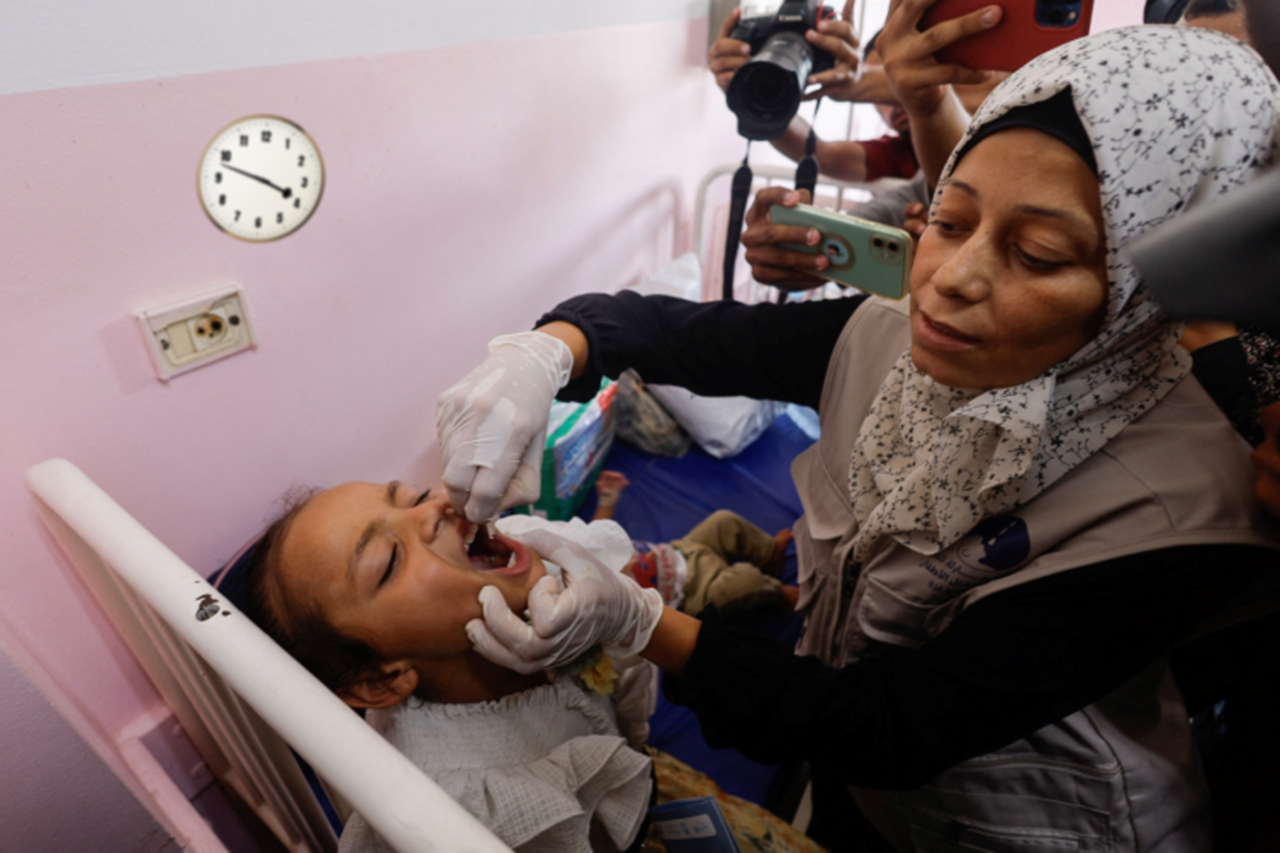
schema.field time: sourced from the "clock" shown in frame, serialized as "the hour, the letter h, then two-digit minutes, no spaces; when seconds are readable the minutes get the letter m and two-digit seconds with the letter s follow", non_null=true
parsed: 3h48
